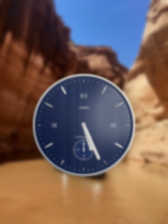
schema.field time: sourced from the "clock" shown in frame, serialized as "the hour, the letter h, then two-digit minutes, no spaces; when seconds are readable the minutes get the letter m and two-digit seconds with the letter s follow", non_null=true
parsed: 5h26
